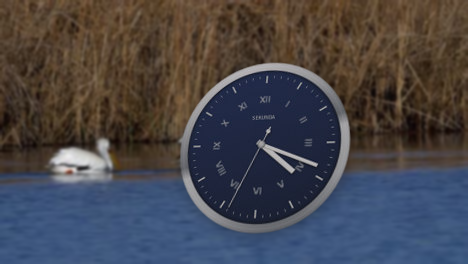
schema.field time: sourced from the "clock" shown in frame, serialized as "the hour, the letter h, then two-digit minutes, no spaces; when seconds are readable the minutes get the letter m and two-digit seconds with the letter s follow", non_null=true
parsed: 4h18m34s
